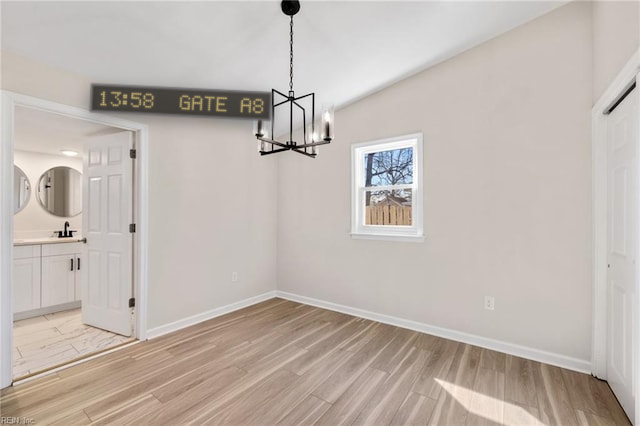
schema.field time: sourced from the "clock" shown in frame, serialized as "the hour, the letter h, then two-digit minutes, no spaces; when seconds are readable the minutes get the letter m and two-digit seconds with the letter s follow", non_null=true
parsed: 13h58
